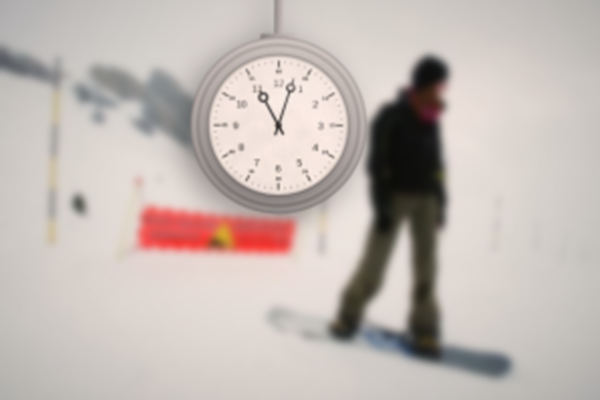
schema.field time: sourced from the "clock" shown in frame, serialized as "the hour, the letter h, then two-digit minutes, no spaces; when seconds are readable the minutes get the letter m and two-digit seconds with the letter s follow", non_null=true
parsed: 11h03
